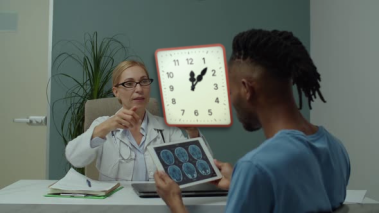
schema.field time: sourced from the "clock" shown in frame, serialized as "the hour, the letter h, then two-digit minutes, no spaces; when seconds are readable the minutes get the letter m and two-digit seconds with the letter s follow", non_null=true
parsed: 12h07
